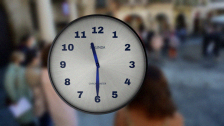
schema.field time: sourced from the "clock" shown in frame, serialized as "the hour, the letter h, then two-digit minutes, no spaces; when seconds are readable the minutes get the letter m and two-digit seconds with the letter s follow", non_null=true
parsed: 11h30
